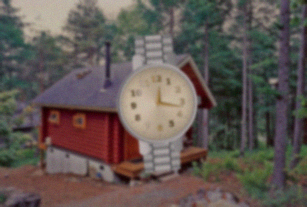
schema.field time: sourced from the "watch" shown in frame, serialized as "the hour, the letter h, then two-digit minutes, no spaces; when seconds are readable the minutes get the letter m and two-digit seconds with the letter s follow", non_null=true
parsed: 12h17
